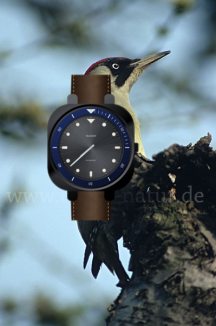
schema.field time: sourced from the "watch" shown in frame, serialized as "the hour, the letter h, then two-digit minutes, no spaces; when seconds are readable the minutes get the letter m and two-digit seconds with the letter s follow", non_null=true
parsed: 7h38
